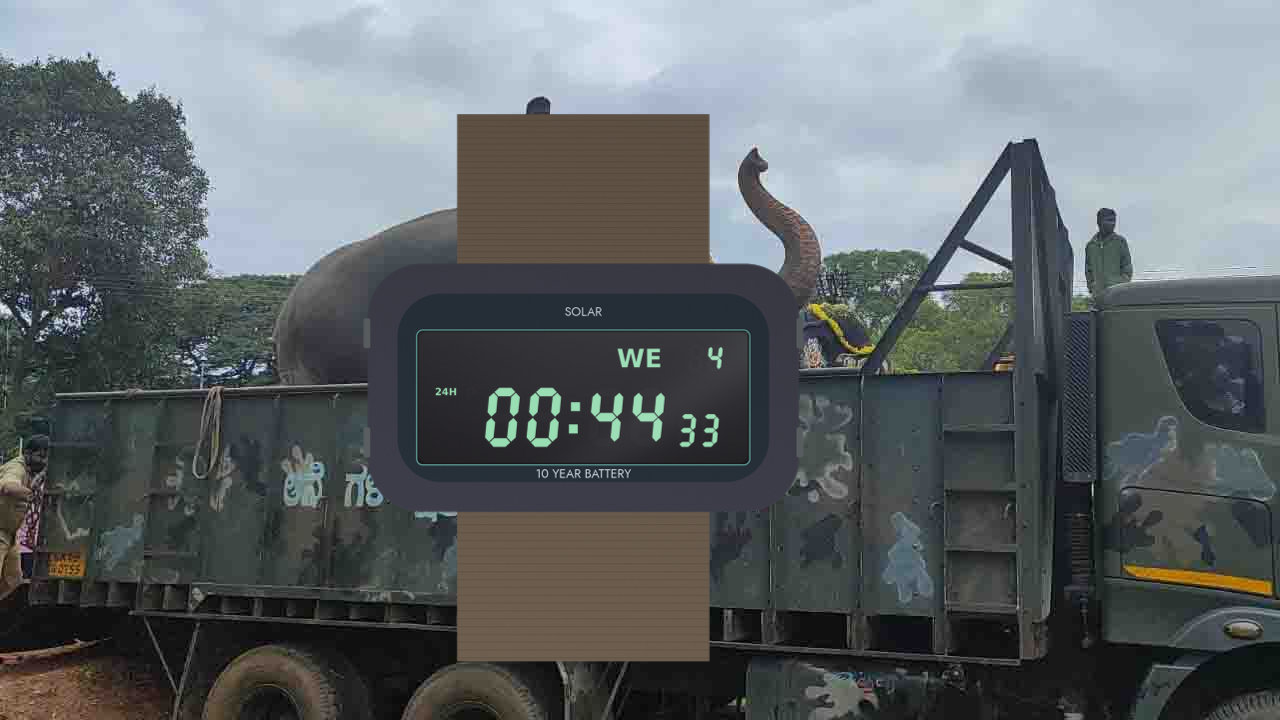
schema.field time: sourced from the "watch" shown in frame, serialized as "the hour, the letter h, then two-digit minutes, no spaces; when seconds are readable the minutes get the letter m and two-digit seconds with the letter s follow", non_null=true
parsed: 0h44m33s
